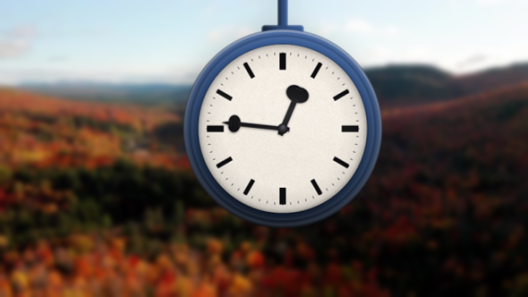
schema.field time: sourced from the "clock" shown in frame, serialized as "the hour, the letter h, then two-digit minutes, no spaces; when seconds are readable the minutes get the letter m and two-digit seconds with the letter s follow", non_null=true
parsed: 12h46
